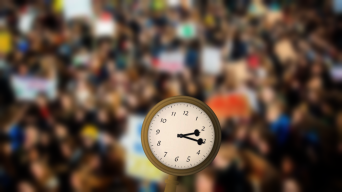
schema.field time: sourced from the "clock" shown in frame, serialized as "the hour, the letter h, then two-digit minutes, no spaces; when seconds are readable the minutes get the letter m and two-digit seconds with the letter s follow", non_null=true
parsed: 2h16
